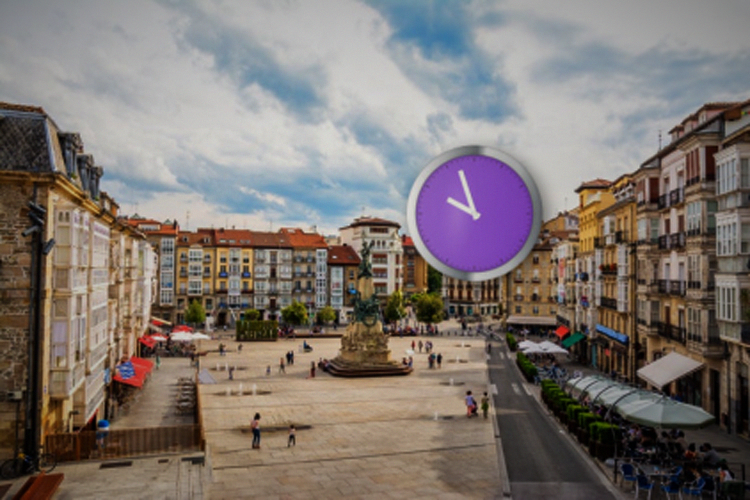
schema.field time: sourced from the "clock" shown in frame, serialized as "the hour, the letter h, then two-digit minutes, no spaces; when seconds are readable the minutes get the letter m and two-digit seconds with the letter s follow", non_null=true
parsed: 9h57
